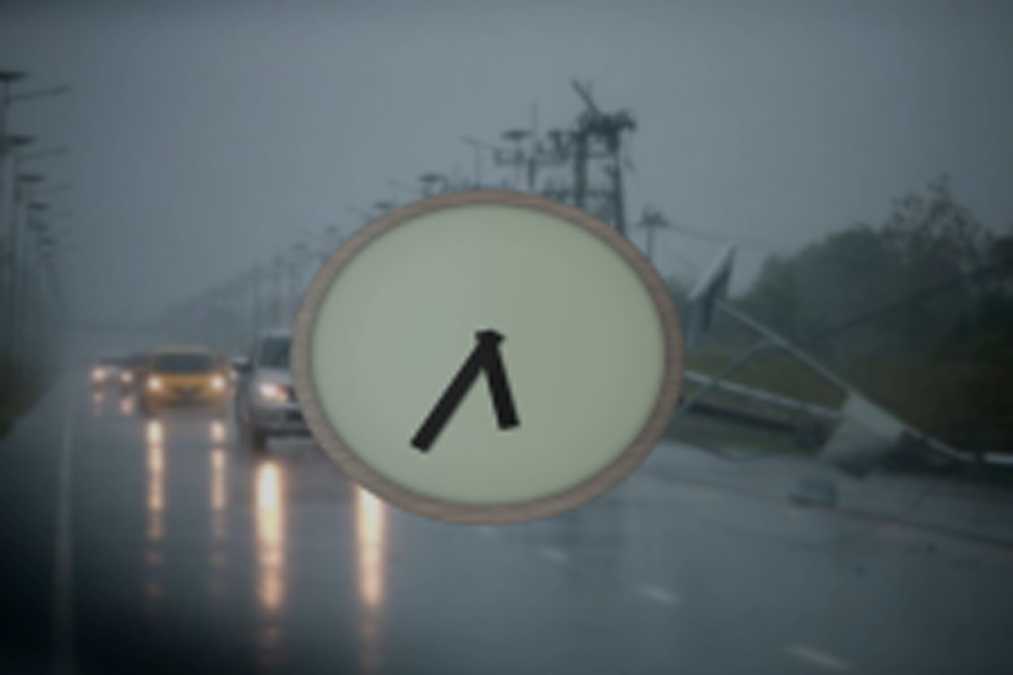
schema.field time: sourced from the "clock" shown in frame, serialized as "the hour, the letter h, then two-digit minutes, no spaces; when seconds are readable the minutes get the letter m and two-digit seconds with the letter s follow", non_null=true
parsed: 5h35
